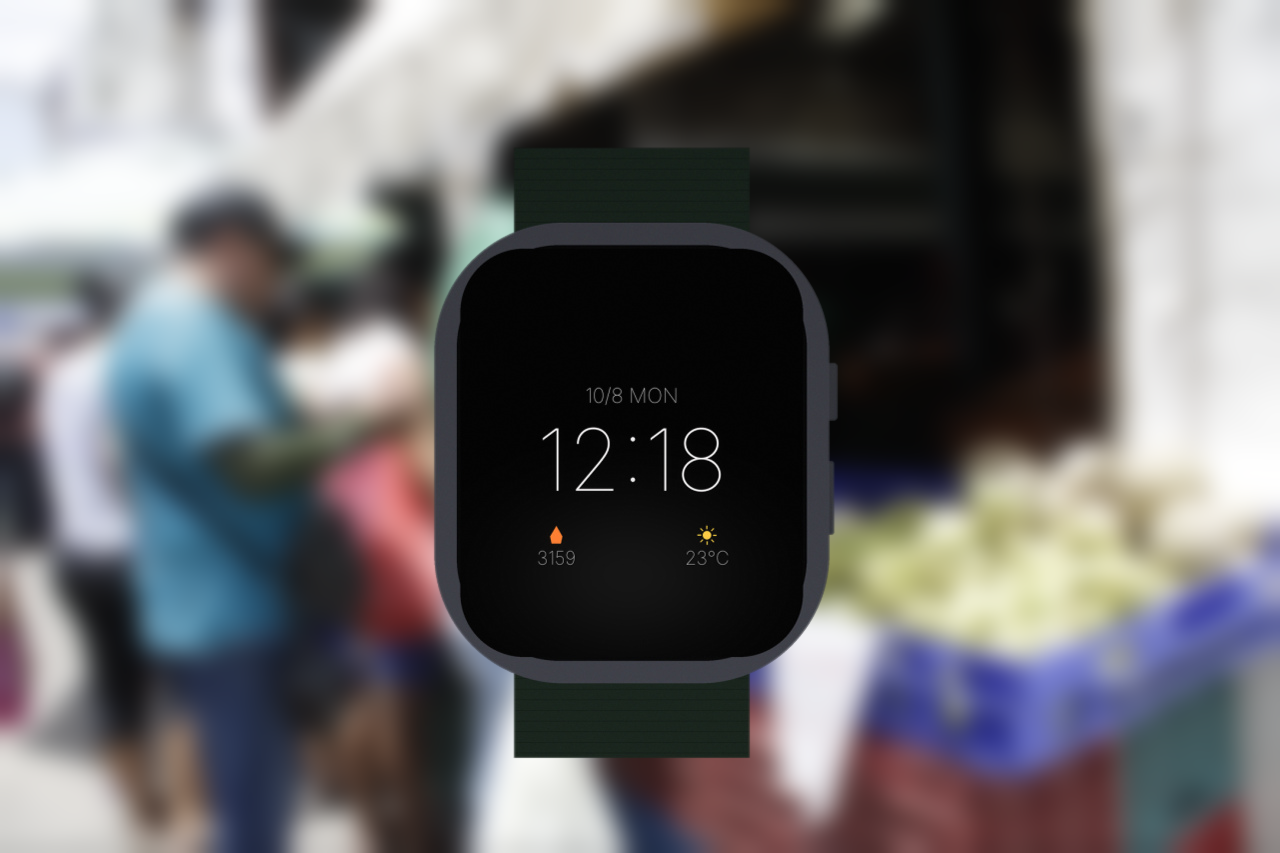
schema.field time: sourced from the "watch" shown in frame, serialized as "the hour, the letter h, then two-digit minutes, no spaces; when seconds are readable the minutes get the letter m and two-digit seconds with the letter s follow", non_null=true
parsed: 12h18
